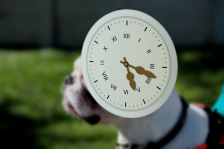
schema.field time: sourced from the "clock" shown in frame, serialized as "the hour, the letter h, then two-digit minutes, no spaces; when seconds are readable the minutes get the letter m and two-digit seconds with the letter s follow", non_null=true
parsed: 5h18
